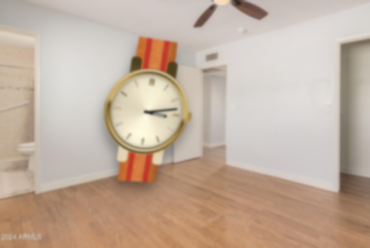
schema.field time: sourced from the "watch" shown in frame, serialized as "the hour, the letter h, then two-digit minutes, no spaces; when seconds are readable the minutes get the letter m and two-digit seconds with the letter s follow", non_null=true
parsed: 3h13
